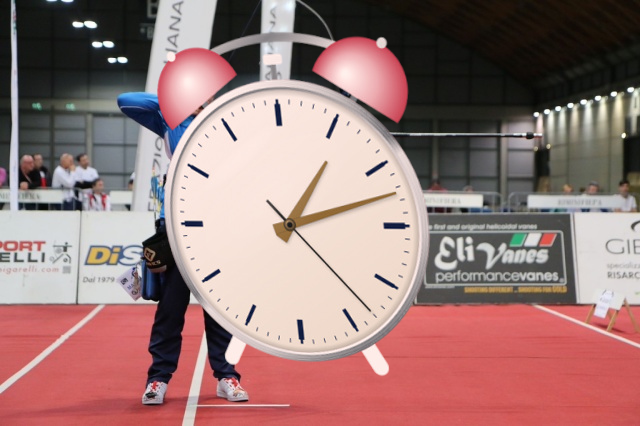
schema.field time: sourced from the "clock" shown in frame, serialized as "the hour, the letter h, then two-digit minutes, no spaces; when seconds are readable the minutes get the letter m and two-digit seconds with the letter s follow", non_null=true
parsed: 1h12m23s
